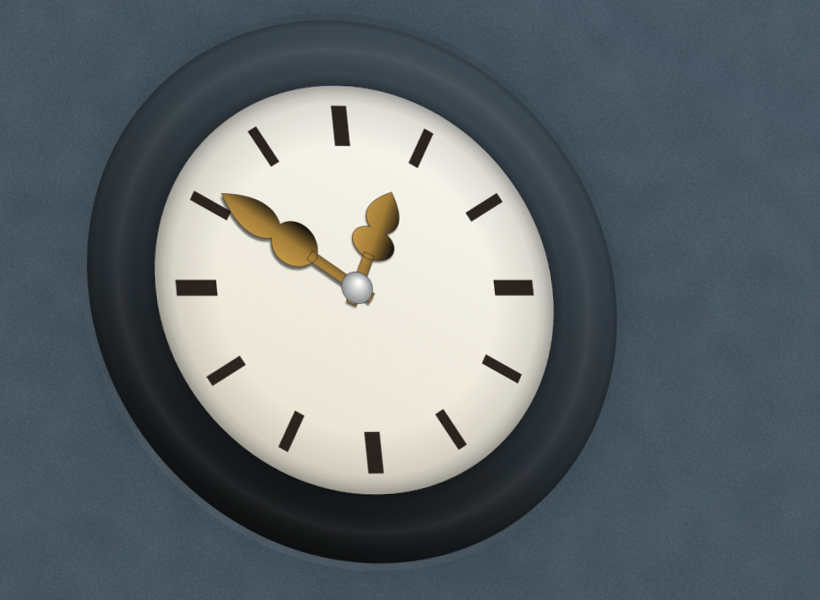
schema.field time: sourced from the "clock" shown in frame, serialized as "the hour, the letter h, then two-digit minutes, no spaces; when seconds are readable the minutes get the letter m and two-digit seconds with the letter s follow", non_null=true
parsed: 12h51
